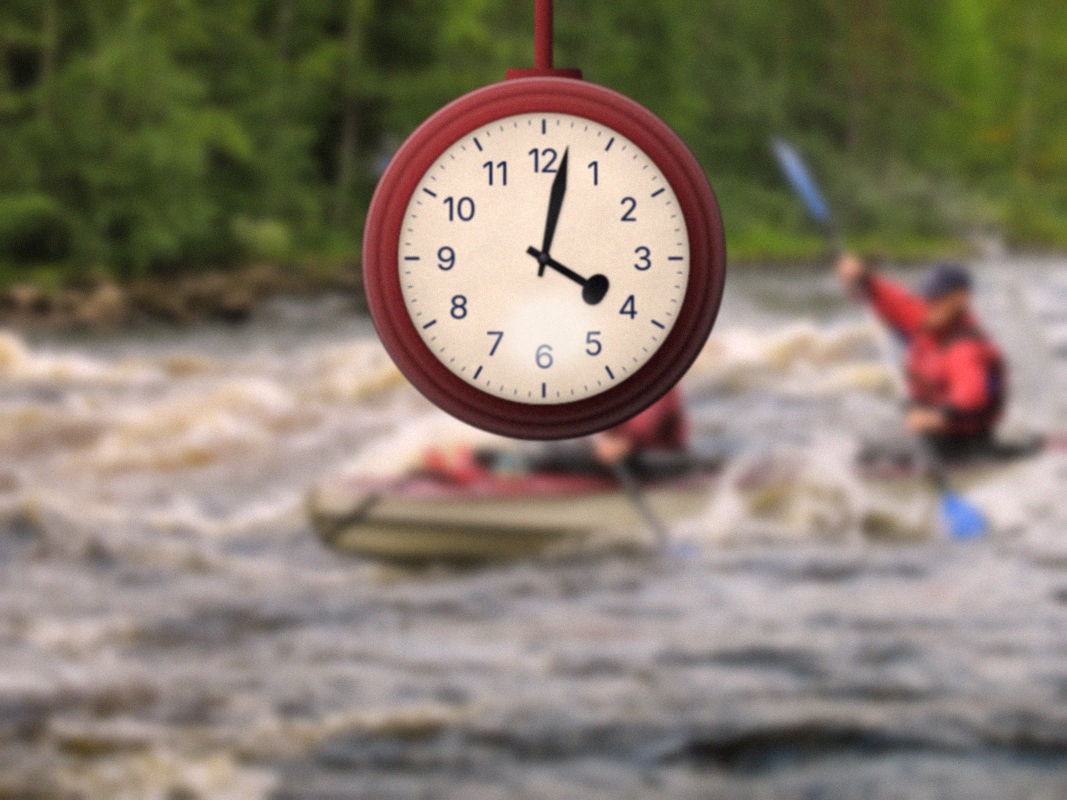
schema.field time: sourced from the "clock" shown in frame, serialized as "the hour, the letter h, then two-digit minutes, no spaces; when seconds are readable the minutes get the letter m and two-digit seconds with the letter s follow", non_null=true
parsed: 4h02
